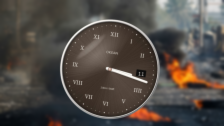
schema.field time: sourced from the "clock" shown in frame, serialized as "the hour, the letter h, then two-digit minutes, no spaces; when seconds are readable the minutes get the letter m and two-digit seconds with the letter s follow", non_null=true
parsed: 3h17
